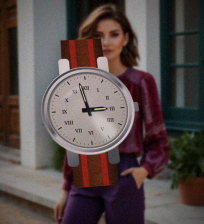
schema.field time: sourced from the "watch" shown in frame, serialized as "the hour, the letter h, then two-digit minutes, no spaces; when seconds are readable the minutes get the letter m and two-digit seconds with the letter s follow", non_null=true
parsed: 2h58
